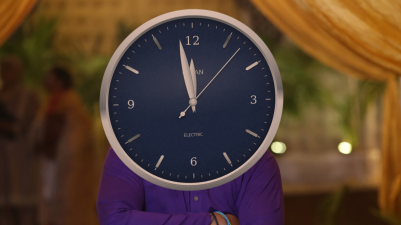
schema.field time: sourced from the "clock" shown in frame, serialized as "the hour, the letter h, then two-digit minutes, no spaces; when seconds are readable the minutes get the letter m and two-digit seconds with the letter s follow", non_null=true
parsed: 11h58m07s
